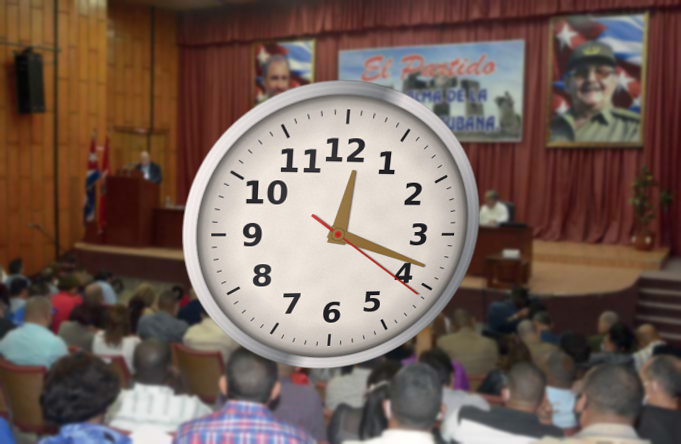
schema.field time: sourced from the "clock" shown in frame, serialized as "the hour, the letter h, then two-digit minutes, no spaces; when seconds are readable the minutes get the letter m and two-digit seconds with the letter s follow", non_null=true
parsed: 12h18m21s
